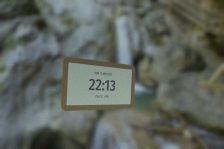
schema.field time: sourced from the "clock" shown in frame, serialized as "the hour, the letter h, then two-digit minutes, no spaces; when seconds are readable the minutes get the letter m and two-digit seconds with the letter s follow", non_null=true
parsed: 22h13
